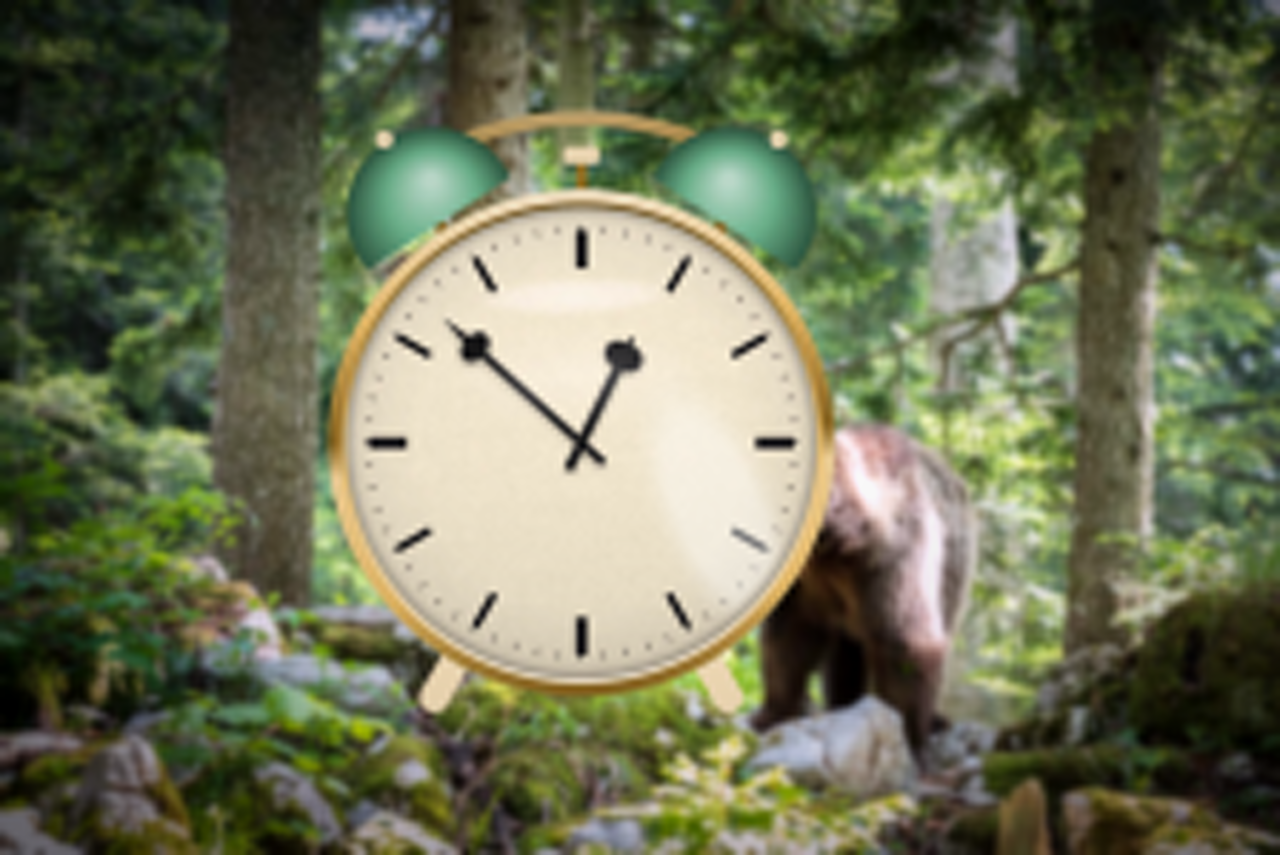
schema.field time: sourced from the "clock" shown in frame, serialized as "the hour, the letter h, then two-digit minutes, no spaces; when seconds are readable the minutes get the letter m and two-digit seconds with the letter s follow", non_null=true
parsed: 12h52
